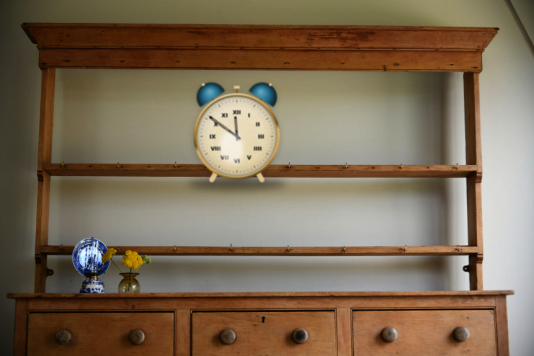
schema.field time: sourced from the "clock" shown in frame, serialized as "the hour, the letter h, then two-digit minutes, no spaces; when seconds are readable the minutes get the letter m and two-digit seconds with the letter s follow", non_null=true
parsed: 11h51
